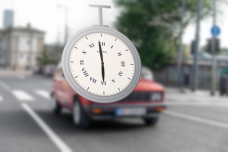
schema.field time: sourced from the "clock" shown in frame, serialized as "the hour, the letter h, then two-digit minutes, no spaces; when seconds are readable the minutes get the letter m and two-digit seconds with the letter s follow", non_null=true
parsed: 5h59
